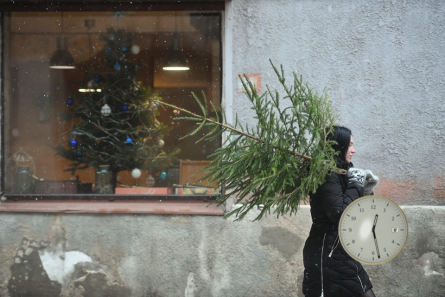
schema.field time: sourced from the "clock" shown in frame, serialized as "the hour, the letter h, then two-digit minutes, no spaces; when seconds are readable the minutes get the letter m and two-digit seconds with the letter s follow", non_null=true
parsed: 12h28
